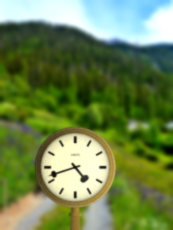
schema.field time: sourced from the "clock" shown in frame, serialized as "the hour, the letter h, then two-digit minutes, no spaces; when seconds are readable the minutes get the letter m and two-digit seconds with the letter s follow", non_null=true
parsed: 4h42
